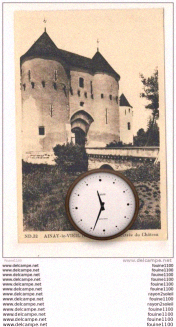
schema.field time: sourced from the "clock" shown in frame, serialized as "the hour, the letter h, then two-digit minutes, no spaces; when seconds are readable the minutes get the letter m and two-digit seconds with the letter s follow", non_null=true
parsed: 11h34
